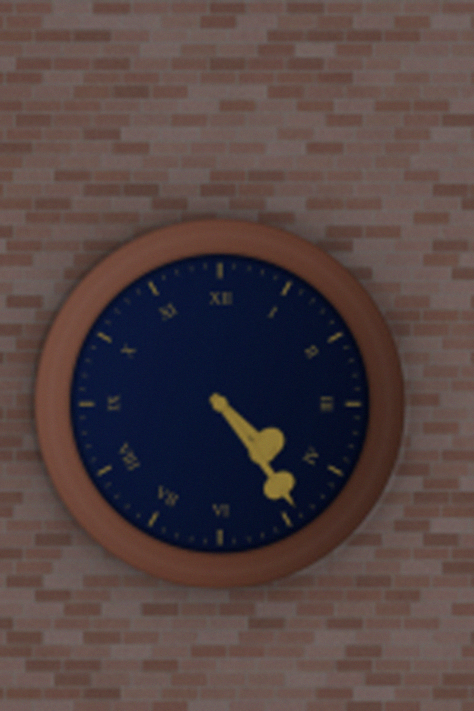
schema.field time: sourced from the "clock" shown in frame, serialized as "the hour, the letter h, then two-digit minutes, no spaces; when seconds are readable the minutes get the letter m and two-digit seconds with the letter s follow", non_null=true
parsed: 4h24
